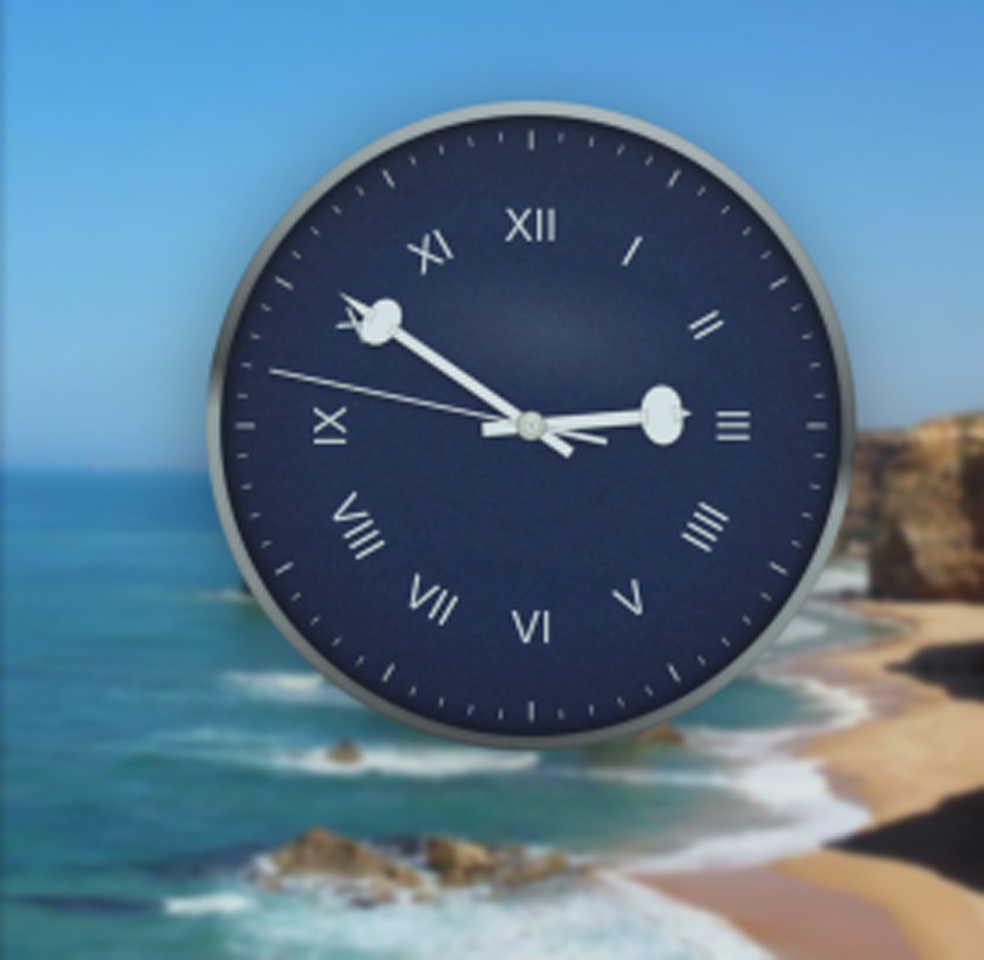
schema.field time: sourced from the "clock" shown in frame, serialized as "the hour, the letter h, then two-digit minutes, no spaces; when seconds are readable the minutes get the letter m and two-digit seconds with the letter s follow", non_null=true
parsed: 2h50m47s
